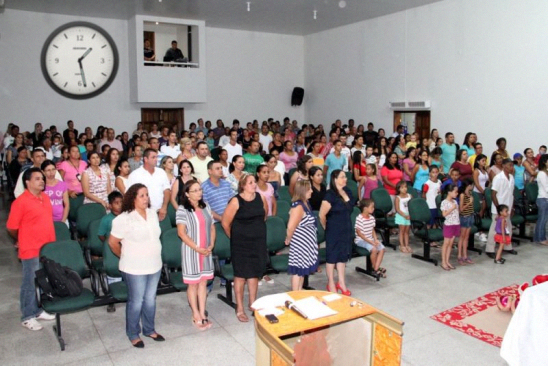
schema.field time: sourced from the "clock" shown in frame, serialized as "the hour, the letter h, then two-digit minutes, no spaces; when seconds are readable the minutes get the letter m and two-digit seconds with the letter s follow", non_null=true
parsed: 1h28
